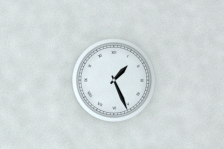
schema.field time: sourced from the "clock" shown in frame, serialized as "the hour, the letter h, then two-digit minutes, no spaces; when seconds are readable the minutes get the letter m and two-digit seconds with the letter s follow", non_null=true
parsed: 1h26
